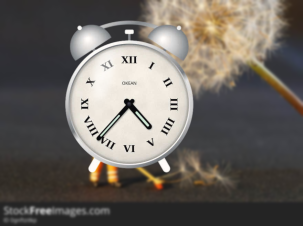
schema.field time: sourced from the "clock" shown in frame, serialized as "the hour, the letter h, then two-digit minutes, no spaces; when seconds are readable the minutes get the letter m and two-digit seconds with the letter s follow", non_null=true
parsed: 4h37
